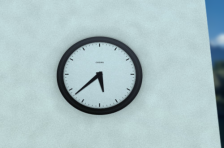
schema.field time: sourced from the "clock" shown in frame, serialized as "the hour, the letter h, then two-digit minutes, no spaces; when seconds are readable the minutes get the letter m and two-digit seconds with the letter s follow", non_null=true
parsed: 5h38
